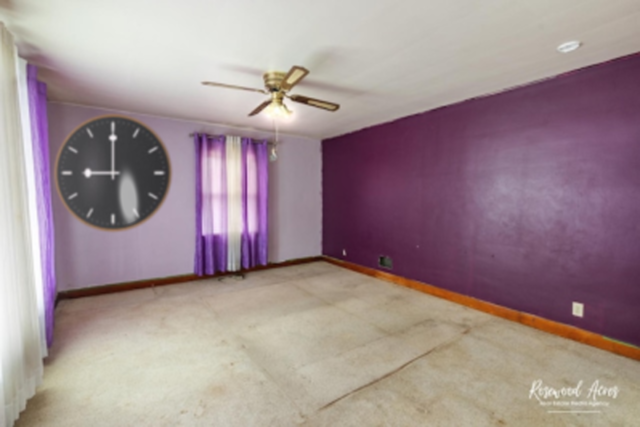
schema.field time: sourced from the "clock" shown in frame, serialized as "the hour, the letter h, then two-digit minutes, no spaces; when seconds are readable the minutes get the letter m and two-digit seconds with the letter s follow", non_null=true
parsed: 9h00
